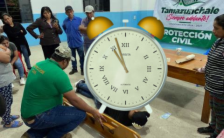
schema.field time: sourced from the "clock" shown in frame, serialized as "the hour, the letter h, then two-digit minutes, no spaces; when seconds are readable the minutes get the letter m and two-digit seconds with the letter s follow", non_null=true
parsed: 10h57
